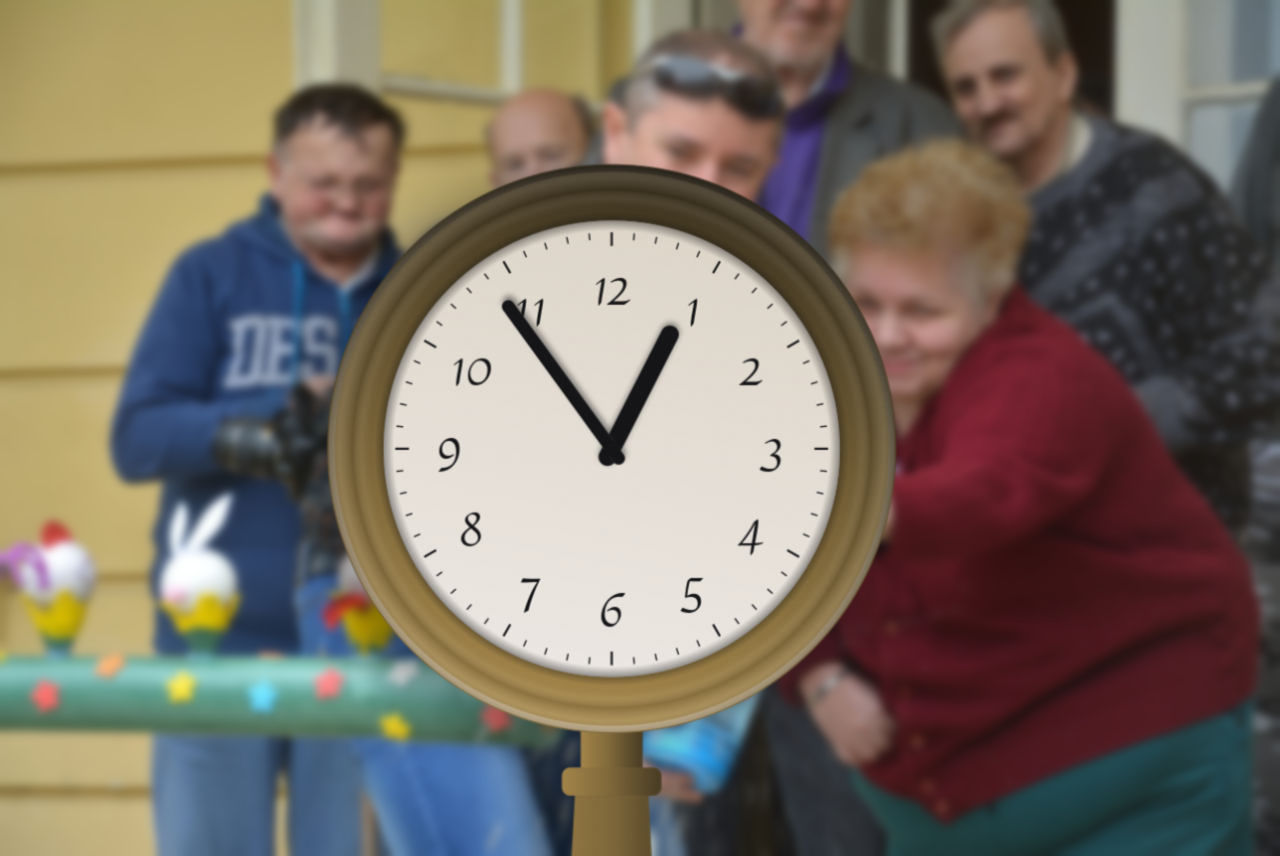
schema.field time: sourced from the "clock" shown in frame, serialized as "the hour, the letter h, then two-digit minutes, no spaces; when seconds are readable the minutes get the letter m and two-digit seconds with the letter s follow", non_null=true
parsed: 12h54
